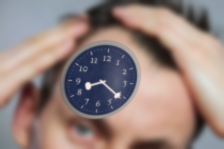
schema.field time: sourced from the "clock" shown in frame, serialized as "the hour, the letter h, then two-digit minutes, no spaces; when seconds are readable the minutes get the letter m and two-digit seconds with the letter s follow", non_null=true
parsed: 8h21
